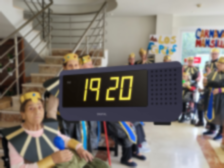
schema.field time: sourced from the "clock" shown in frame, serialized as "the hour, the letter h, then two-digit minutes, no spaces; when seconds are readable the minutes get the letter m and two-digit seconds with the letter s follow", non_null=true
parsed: 19h20
